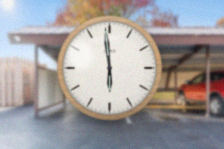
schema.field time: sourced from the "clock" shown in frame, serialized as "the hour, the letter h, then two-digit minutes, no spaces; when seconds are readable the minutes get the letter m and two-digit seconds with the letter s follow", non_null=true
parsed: 5h59
